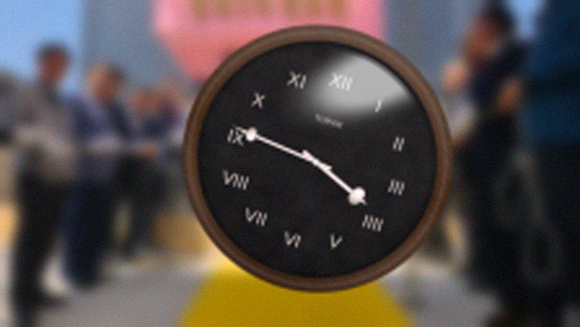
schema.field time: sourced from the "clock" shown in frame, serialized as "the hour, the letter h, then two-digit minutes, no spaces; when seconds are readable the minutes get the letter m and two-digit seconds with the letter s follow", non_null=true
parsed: 3h46
